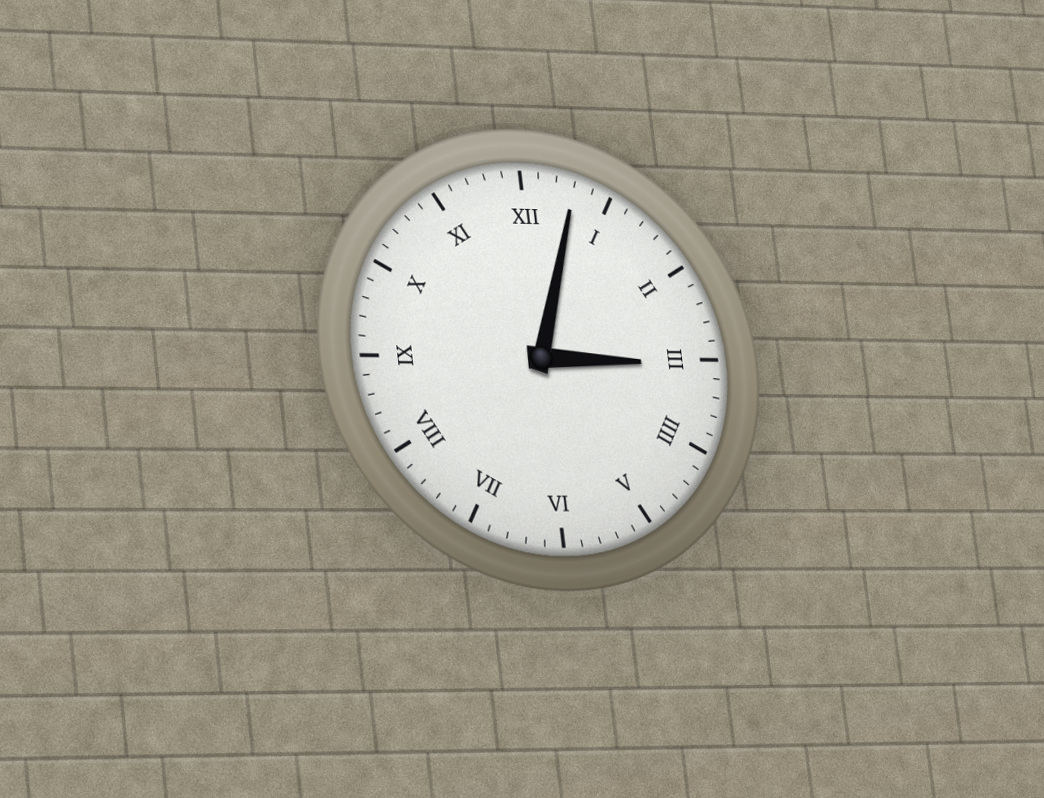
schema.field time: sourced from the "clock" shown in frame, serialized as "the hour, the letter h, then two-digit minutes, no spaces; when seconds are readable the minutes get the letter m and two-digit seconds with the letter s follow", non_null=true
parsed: 3h03
